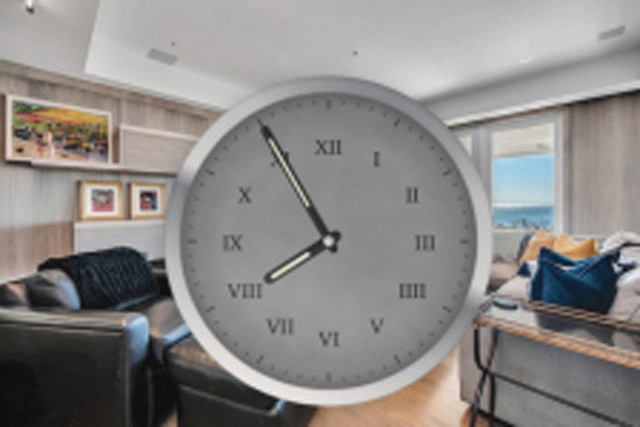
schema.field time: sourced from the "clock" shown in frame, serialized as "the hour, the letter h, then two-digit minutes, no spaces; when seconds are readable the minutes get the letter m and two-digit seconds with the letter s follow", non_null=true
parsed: 7h55
